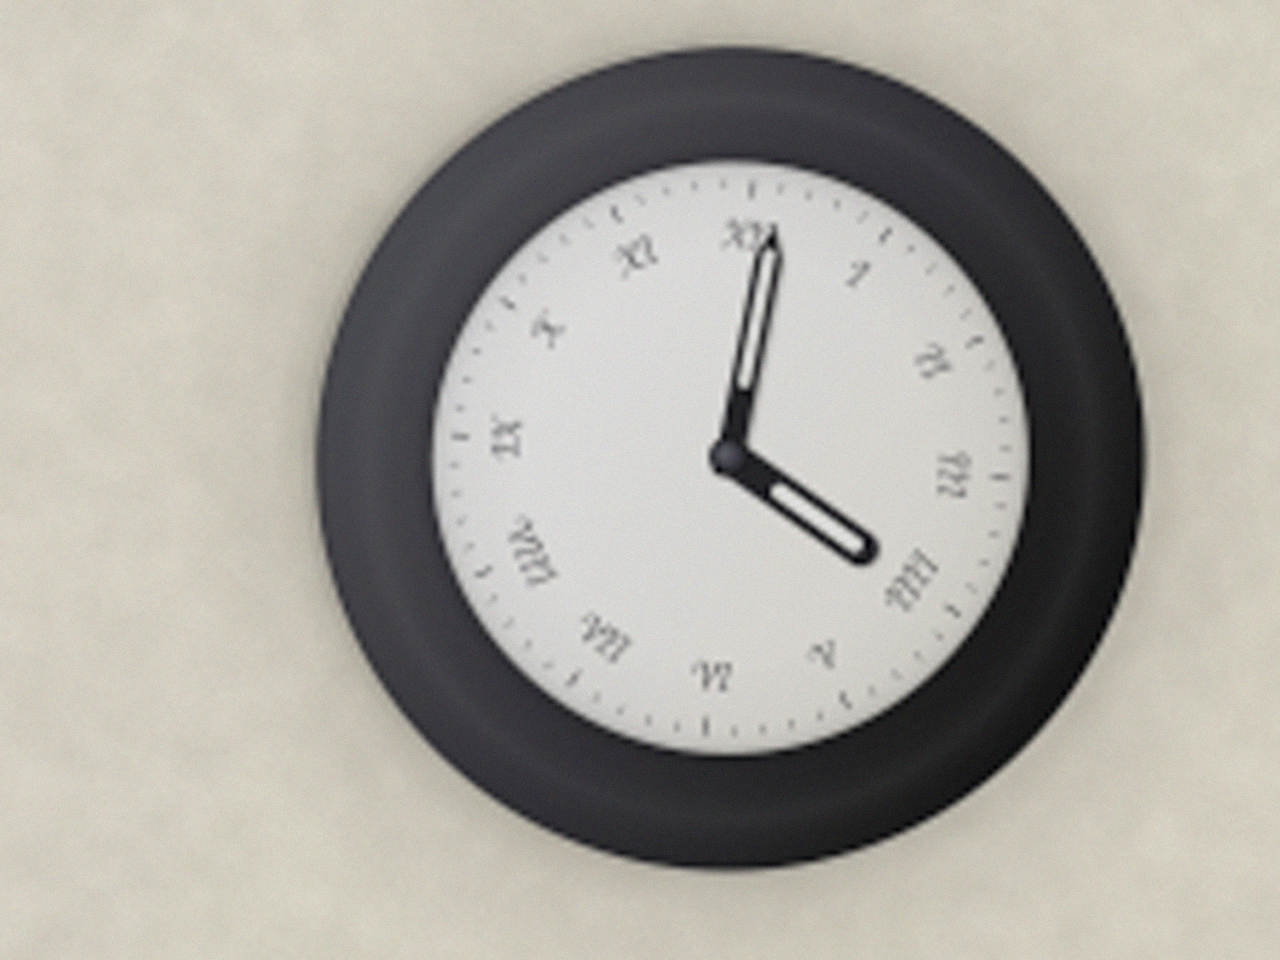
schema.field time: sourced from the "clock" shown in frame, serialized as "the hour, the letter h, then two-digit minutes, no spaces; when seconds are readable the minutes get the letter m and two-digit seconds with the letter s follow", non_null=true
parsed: 4h01
